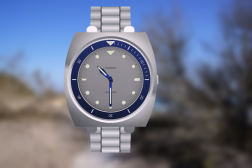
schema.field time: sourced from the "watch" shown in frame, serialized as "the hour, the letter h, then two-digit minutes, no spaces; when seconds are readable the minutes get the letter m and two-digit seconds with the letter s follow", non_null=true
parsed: 10h30
